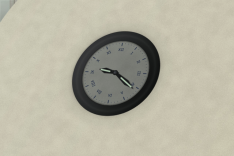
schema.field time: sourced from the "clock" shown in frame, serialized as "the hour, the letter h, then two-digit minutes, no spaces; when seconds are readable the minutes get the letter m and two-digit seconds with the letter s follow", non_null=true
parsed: 9h21
